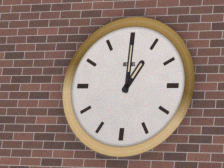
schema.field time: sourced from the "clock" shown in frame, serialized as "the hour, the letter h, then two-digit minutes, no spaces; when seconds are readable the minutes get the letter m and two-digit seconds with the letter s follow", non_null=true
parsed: 1h00
